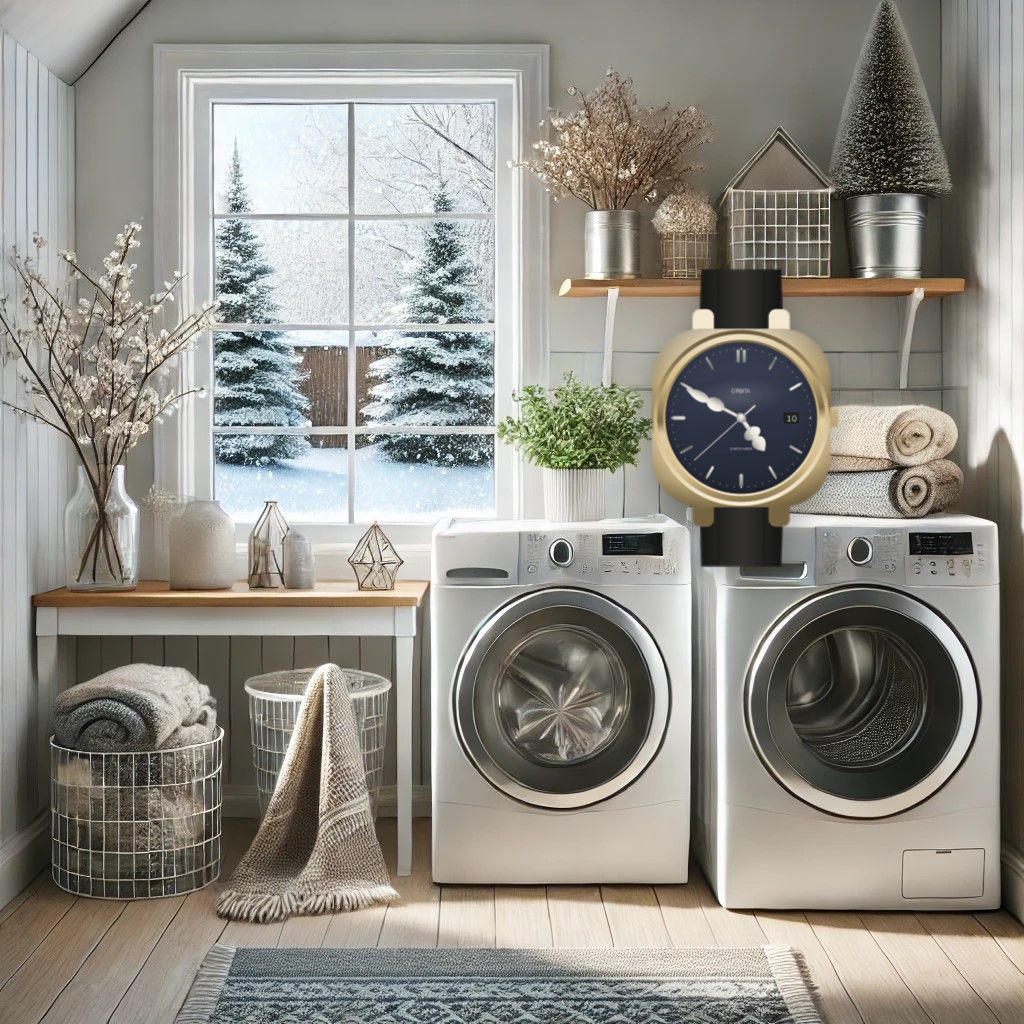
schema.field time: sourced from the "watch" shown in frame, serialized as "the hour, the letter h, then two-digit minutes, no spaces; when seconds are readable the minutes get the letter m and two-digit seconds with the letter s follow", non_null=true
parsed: 4h49m38s
